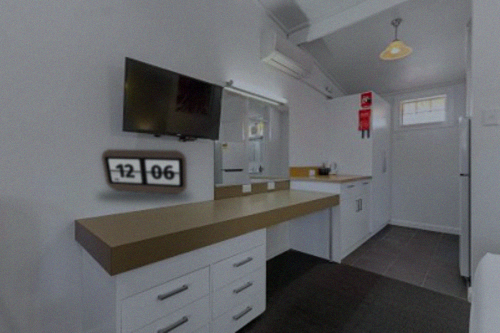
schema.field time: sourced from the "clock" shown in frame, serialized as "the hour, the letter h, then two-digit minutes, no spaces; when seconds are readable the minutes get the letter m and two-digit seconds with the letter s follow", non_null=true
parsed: 12h06
